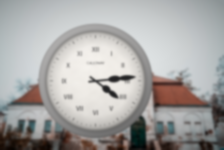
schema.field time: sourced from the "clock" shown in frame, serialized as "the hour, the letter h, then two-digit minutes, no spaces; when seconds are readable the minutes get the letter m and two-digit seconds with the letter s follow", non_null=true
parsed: 4h14
